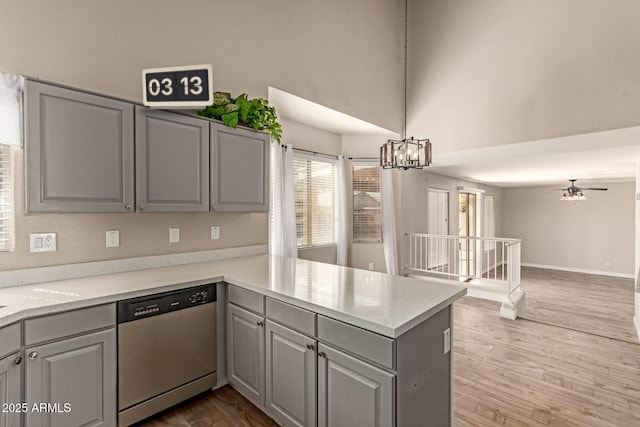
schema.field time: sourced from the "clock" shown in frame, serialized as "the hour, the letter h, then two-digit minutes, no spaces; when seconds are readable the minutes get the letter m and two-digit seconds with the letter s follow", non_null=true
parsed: 3h13
